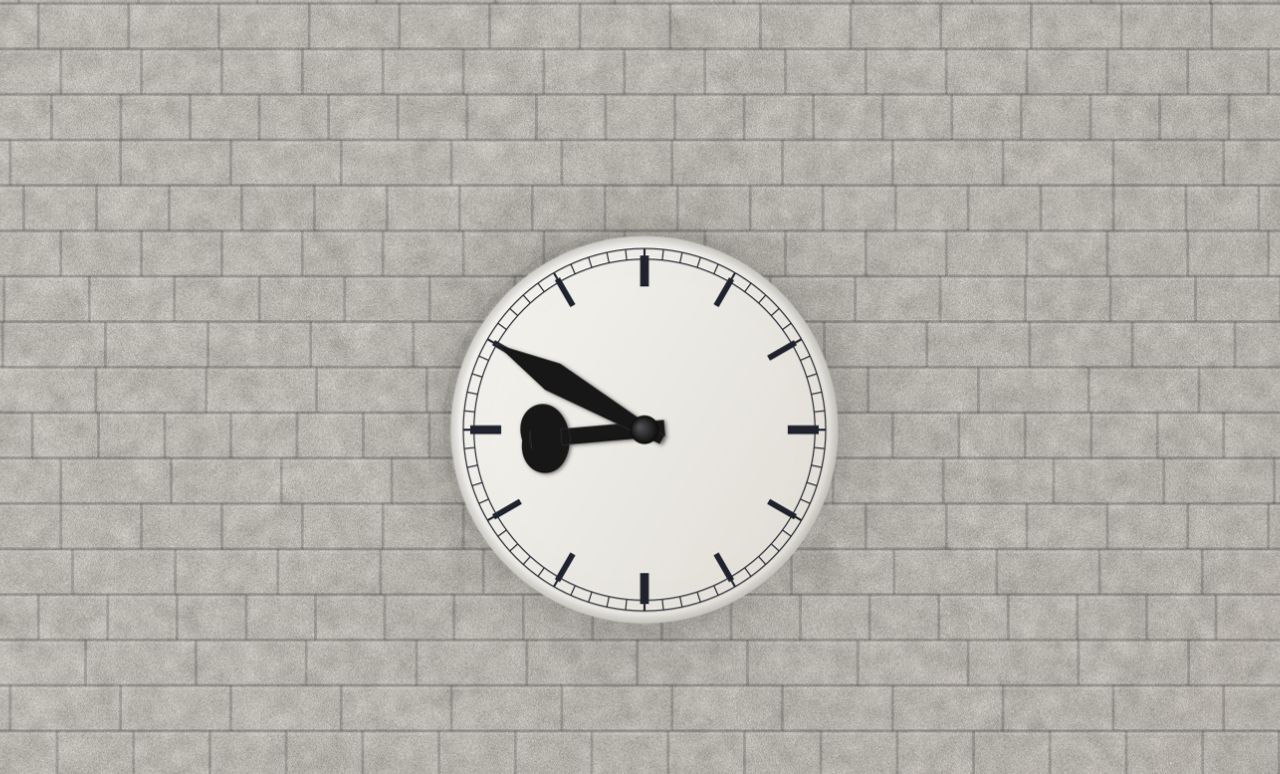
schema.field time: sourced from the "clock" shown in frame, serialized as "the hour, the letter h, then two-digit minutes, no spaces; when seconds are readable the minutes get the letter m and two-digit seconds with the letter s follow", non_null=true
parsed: 8h50
